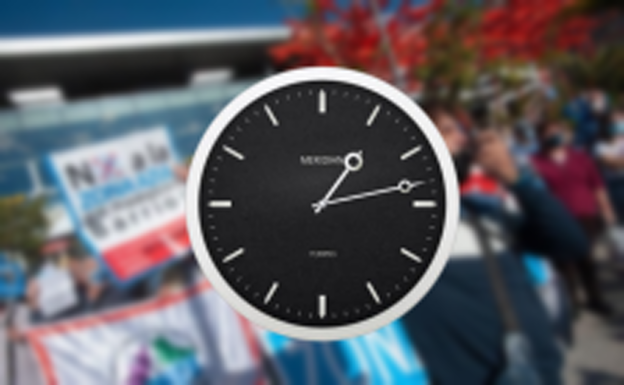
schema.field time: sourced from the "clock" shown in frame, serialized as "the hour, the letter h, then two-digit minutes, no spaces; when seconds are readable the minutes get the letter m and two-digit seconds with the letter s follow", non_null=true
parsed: 1h13
